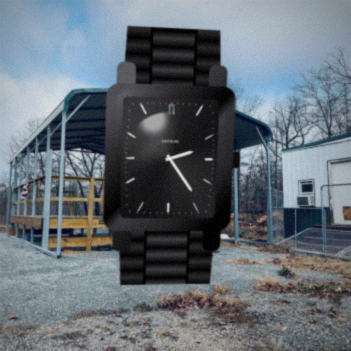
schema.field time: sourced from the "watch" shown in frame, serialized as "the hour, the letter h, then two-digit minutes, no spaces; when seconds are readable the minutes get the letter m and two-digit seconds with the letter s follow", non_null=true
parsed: 2h24
